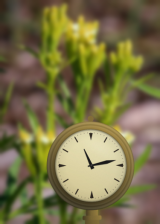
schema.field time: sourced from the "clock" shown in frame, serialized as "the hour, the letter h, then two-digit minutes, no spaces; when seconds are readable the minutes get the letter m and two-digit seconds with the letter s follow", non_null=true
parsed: 11h13
